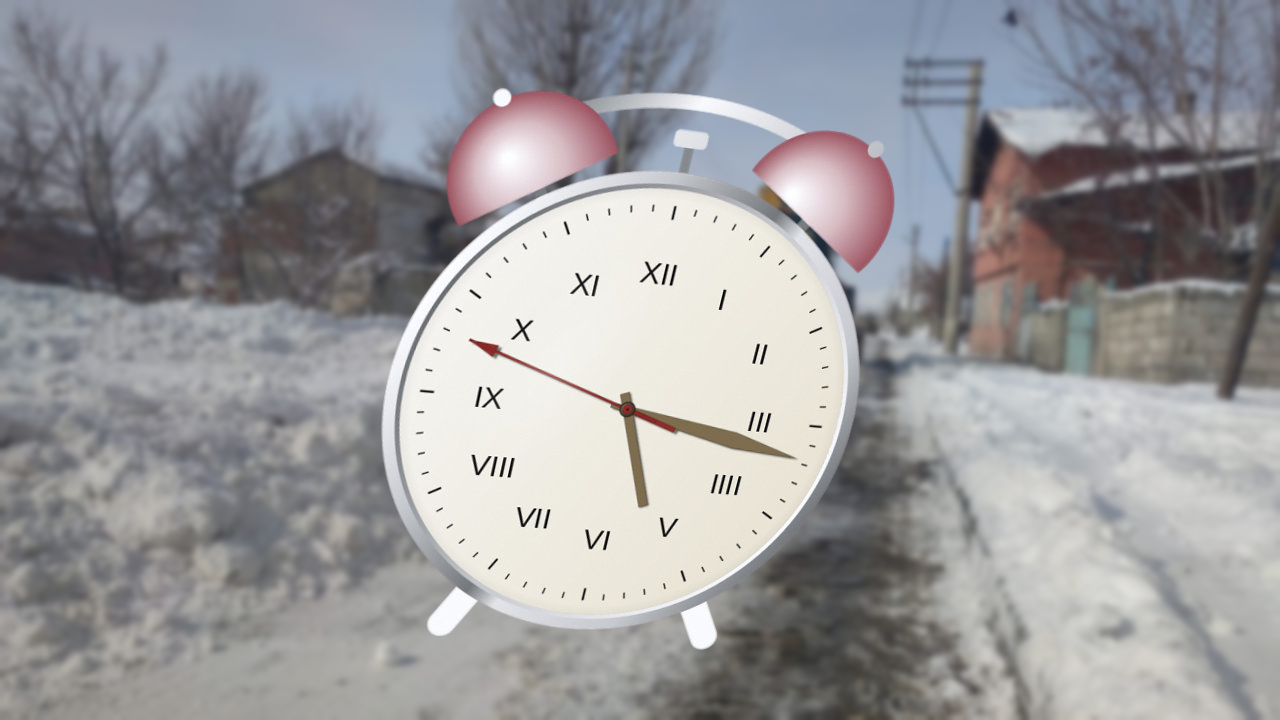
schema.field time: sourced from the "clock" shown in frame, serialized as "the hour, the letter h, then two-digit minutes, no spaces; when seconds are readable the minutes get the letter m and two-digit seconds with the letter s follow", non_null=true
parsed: 5h16m48s
